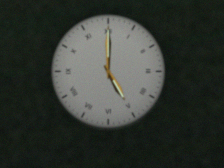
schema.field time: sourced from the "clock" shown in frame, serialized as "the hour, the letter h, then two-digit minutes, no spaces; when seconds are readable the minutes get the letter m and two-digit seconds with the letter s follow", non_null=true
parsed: 5h00
